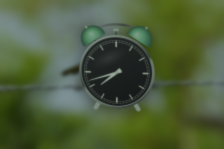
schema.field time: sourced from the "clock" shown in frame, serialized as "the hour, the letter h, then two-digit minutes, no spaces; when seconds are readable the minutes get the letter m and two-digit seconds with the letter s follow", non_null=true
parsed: 7h42
